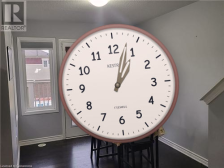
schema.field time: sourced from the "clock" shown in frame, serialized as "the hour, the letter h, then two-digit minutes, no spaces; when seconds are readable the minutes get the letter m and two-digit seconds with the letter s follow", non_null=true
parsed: 1h03
